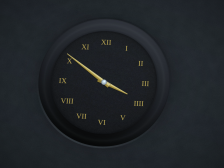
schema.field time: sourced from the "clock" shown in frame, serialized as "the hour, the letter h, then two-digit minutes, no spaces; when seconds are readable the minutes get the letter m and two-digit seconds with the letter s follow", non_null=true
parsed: 3h51
